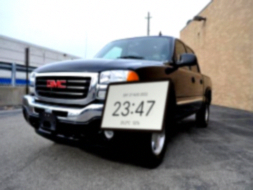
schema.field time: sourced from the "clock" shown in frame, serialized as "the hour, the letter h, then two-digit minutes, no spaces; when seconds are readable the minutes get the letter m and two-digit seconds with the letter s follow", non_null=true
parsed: 23h47
